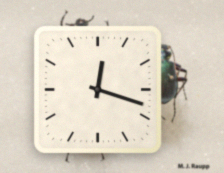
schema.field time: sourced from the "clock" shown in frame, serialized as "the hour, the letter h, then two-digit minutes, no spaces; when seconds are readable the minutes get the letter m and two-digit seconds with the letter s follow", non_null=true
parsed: 12h18
